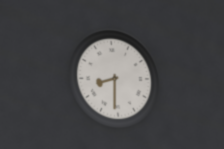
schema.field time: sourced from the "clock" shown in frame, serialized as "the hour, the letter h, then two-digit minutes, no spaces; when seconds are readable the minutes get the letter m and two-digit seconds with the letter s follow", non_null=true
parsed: 8h31
